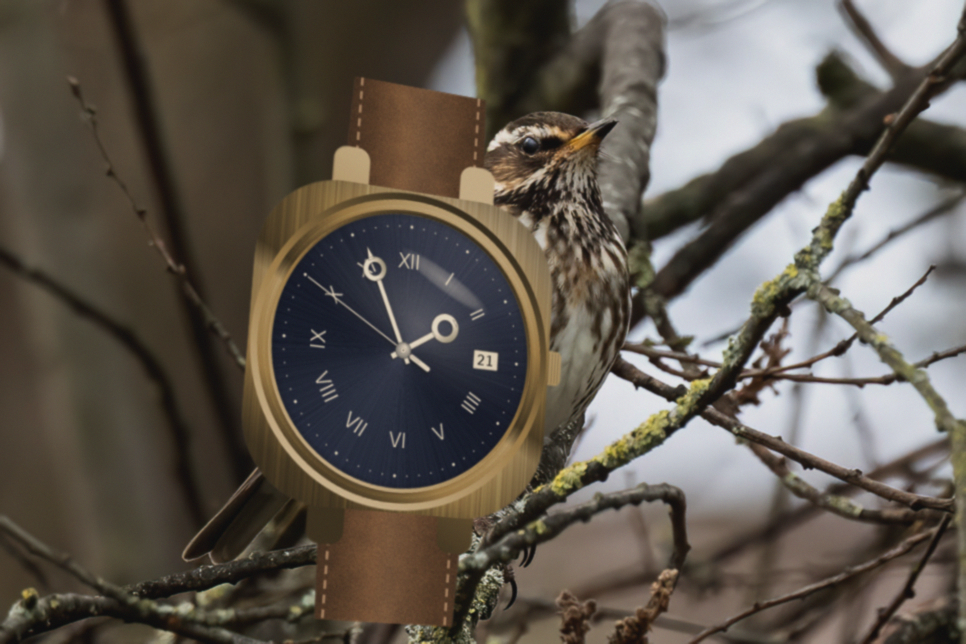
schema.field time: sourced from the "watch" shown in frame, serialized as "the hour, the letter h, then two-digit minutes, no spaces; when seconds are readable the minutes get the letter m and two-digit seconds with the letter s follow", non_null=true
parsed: 1h55m50s
